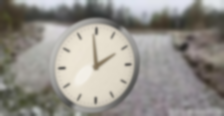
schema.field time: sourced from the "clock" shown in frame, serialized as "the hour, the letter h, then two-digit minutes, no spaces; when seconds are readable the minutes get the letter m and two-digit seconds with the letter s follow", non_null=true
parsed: 1h59
